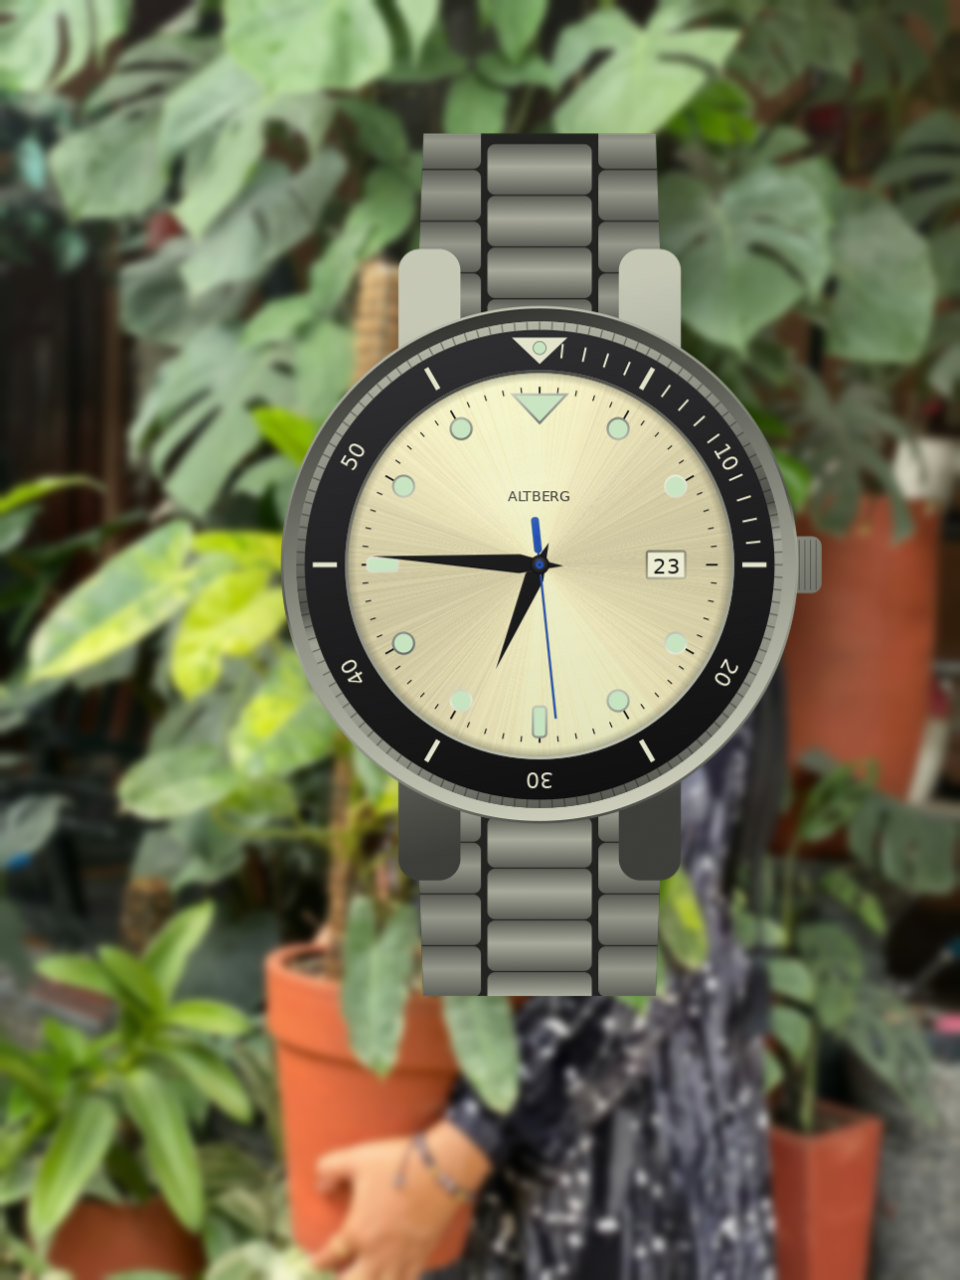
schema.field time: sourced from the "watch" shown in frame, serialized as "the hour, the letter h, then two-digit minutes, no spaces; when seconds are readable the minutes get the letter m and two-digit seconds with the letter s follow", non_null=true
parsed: 6h45m29s
